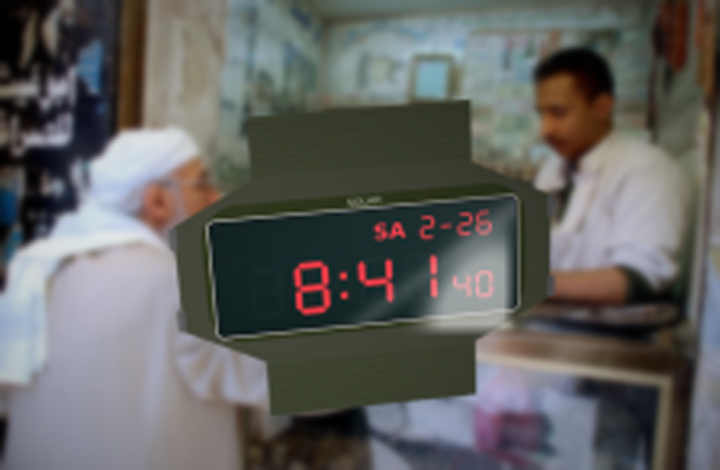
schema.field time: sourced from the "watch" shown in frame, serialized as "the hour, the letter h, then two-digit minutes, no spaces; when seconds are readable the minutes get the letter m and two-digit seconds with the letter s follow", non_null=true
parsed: 8h41m40s
